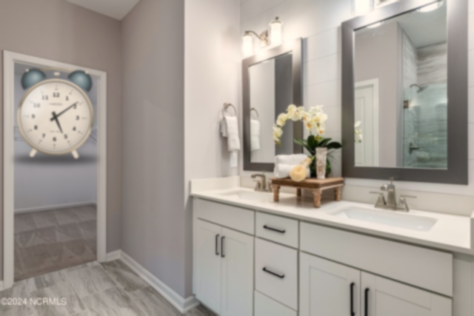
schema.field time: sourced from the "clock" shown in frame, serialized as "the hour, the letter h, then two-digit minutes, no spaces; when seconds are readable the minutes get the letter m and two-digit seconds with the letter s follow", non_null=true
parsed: 5h09
